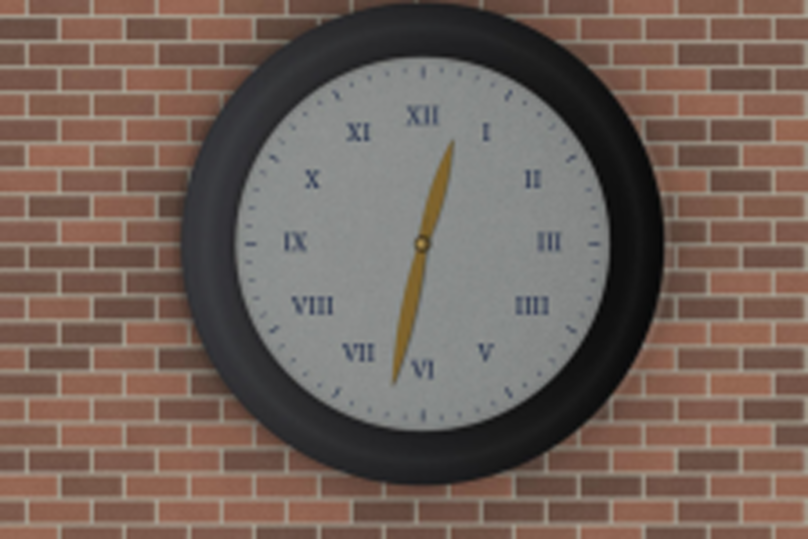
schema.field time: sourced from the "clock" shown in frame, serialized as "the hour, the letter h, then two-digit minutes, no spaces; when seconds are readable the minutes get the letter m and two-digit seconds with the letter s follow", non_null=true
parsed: 12h32
